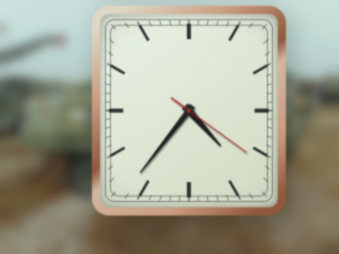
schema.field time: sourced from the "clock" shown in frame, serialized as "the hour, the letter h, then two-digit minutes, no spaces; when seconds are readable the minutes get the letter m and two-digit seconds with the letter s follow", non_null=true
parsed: 4h36m21s
